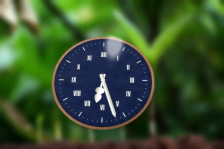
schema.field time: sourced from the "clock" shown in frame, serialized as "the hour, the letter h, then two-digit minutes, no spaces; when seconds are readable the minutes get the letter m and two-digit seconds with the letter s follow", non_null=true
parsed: 6h27
